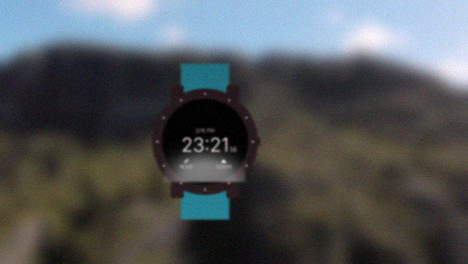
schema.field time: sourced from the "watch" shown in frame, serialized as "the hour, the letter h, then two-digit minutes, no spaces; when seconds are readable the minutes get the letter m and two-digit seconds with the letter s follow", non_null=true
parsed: 23h21
